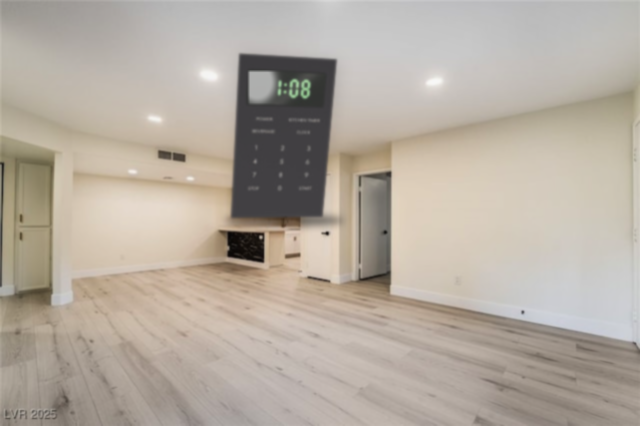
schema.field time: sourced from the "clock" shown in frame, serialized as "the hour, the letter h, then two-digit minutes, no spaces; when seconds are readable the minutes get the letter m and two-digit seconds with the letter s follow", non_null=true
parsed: 1h08
